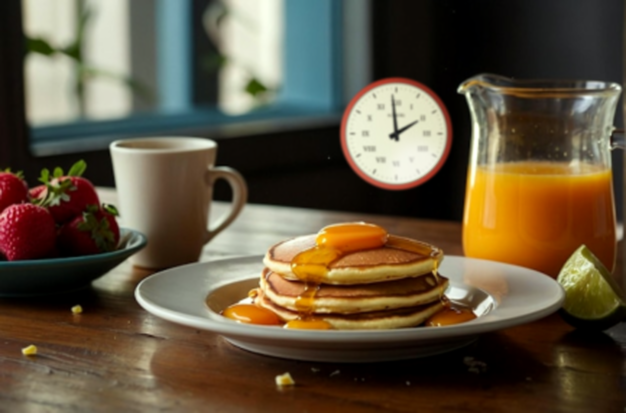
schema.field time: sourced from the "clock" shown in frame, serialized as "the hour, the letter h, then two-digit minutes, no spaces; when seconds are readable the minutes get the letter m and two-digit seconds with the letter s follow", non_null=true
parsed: 1h59
